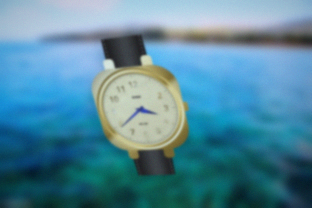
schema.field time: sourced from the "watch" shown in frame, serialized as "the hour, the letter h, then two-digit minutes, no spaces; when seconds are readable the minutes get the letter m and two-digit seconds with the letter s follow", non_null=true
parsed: 3h39
